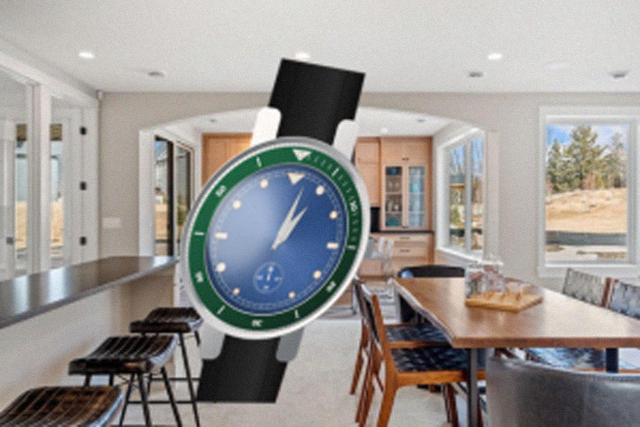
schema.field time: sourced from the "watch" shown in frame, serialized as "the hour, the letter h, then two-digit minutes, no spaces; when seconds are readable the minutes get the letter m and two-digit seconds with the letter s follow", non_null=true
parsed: 1h02
